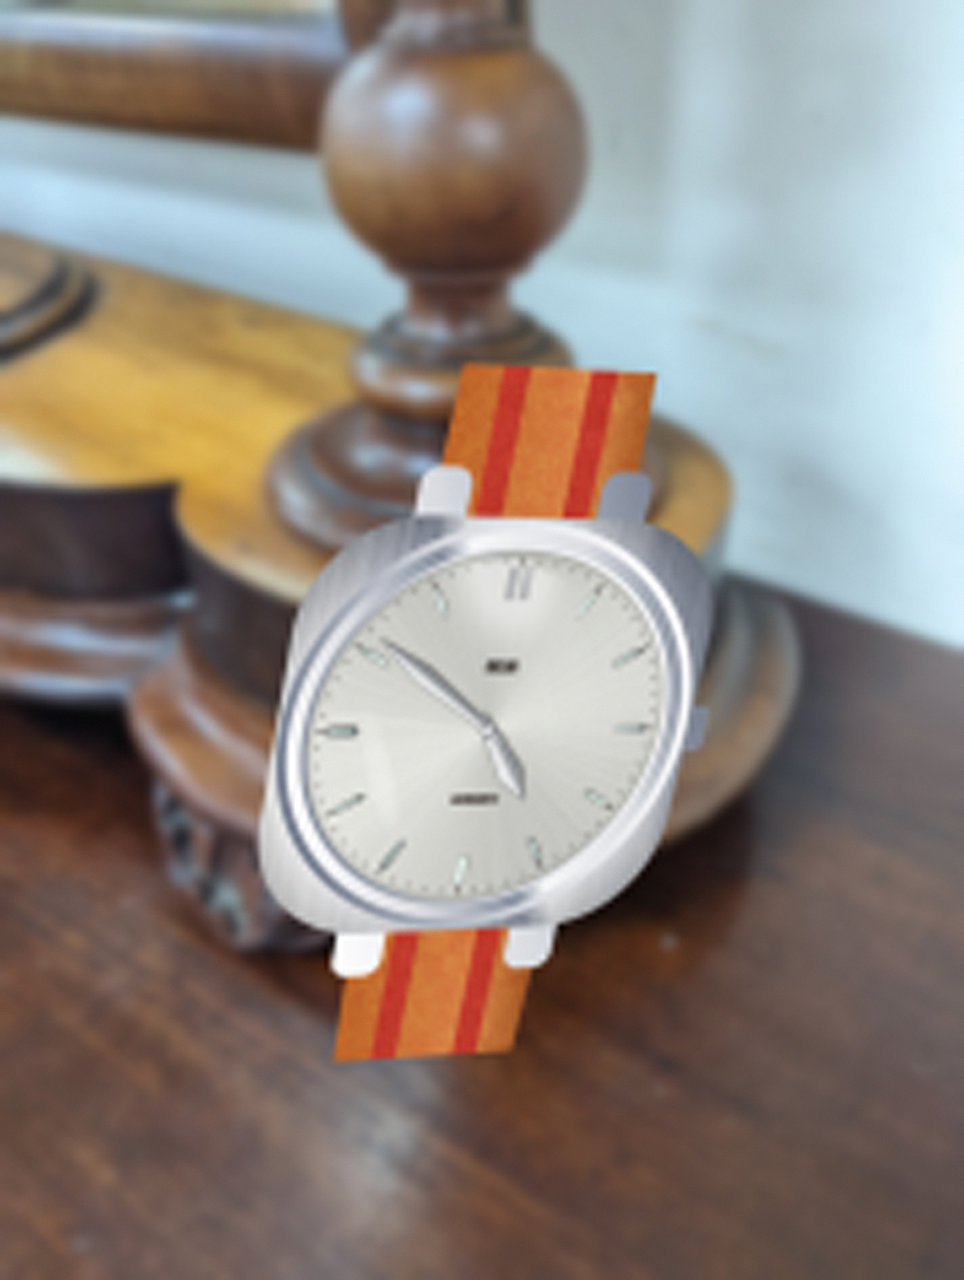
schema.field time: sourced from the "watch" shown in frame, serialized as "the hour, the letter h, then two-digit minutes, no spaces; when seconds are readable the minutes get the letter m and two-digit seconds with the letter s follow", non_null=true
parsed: 4h51
